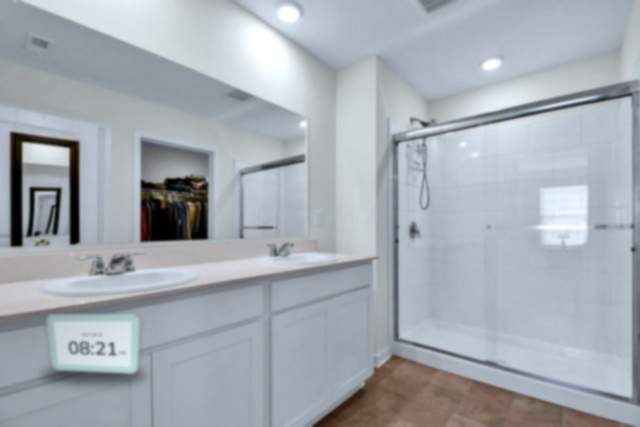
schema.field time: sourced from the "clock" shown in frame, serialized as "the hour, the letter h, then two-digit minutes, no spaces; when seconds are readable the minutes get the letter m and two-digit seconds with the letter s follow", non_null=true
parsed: 8h21
